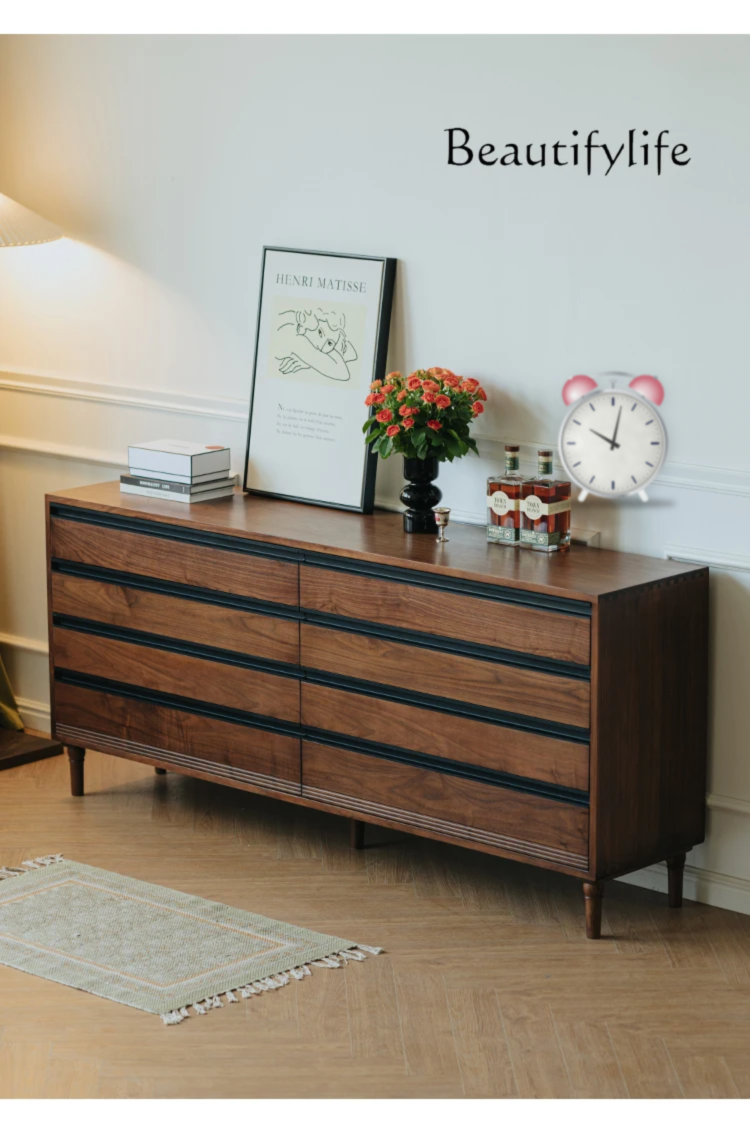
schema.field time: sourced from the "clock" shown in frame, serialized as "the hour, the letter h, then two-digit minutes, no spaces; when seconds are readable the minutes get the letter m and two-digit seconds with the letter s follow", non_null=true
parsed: 10h02
